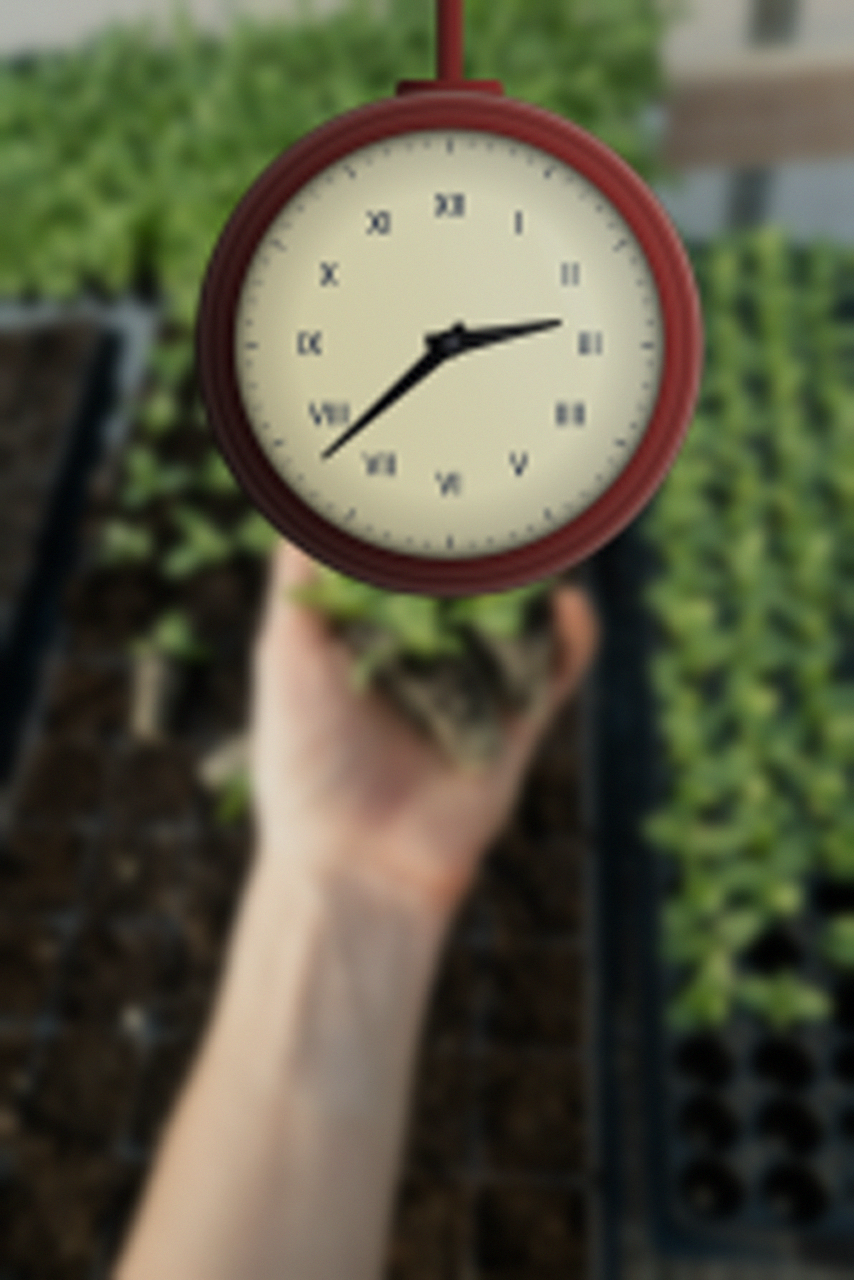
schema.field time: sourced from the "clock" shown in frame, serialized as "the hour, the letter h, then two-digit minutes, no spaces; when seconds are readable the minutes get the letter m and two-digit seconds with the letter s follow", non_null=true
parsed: 2h38
